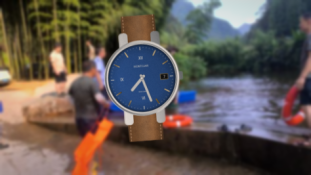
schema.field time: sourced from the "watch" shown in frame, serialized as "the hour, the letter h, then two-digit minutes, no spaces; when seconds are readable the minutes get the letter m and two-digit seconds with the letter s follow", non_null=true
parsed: 7h27
